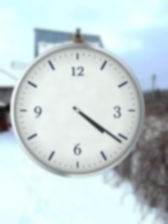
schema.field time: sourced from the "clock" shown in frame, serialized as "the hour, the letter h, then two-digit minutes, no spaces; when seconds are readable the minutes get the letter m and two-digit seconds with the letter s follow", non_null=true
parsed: 4h21
